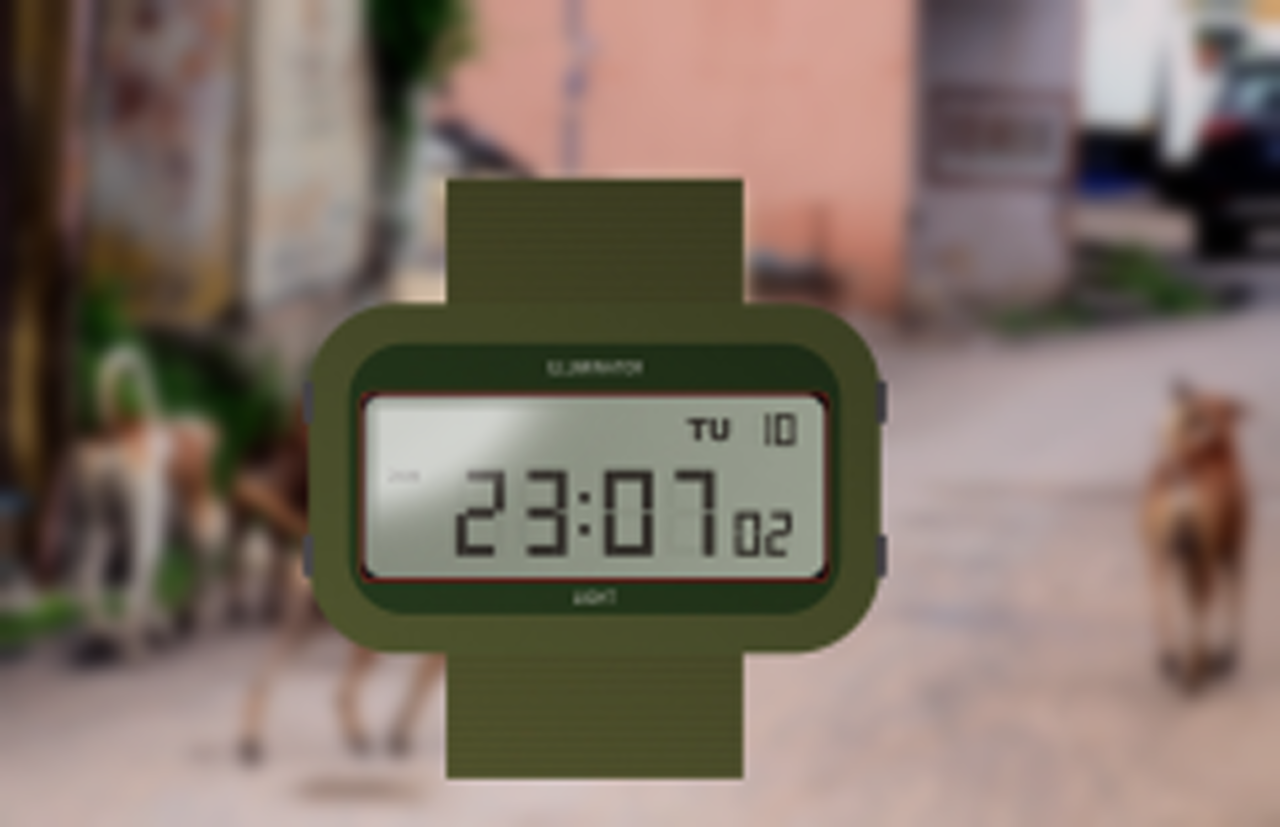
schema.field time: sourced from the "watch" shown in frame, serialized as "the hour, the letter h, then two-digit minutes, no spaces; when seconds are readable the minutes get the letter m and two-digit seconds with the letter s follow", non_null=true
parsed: 23h07m02s
